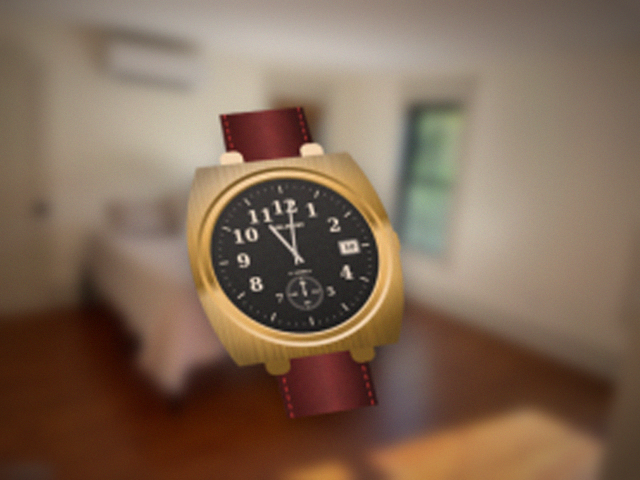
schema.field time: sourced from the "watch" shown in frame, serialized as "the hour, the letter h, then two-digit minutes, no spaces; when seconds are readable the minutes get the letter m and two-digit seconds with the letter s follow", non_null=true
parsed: 11h01
